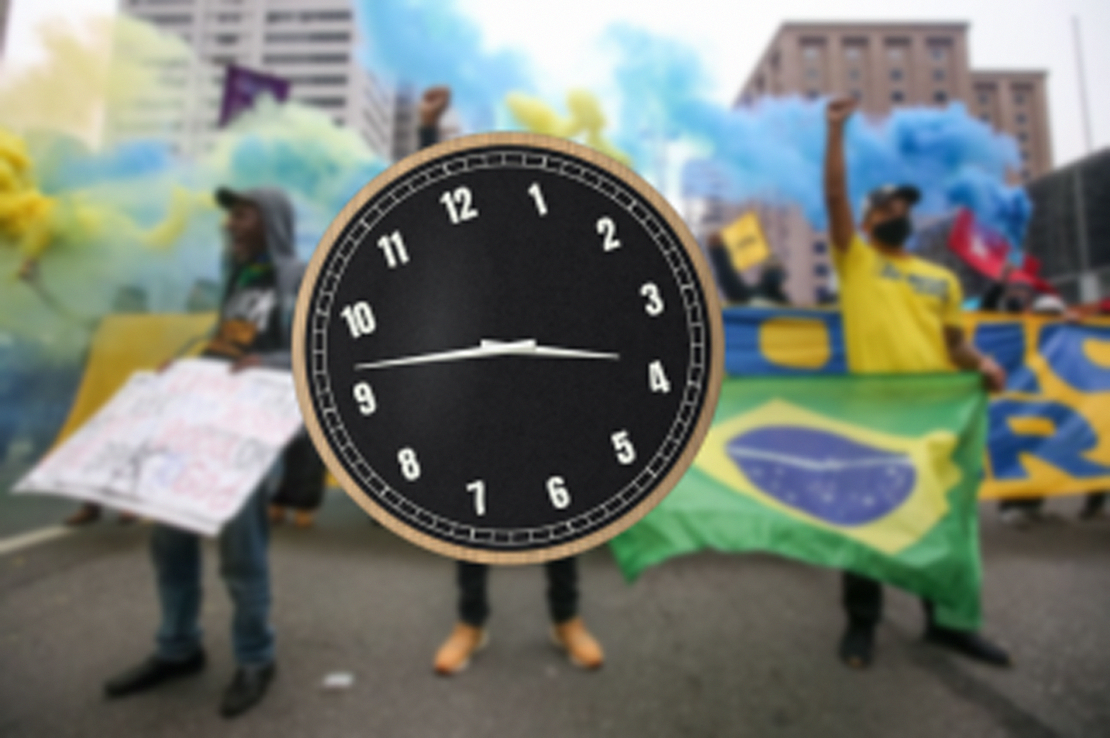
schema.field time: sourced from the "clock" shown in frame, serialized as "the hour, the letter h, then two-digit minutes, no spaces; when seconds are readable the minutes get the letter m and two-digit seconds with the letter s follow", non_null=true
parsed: 3h47
